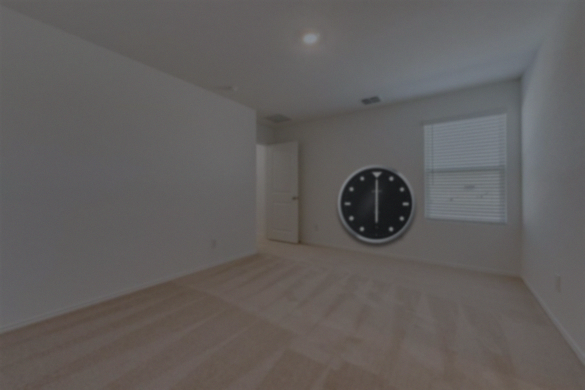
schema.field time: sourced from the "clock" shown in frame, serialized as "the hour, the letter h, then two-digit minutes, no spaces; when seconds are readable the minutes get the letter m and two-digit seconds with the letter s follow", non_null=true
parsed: 6h00
